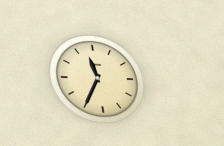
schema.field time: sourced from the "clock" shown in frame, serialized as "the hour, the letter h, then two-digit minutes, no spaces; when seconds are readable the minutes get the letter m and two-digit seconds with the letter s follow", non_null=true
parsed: 11h35
